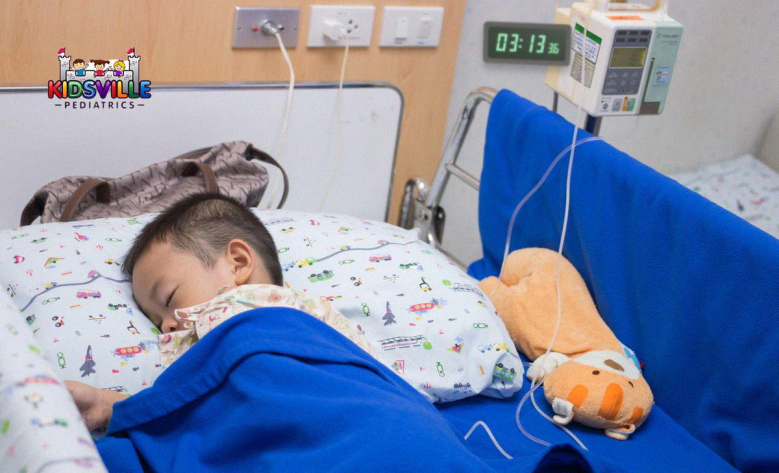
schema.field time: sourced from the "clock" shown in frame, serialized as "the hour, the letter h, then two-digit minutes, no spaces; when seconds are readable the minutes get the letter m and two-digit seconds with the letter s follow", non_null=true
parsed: 3h13
